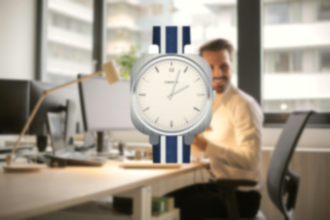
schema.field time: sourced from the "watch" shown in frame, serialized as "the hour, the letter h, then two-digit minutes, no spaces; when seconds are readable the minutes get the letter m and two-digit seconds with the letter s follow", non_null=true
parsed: 2h03
